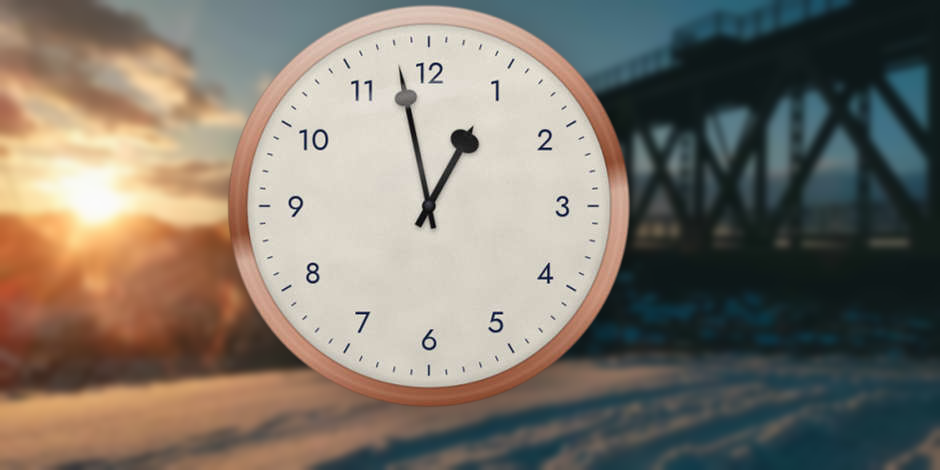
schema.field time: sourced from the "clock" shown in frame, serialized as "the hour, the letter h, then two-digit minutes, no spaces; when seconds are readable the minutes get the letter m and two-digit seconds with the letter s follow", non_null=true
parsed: 12h58
